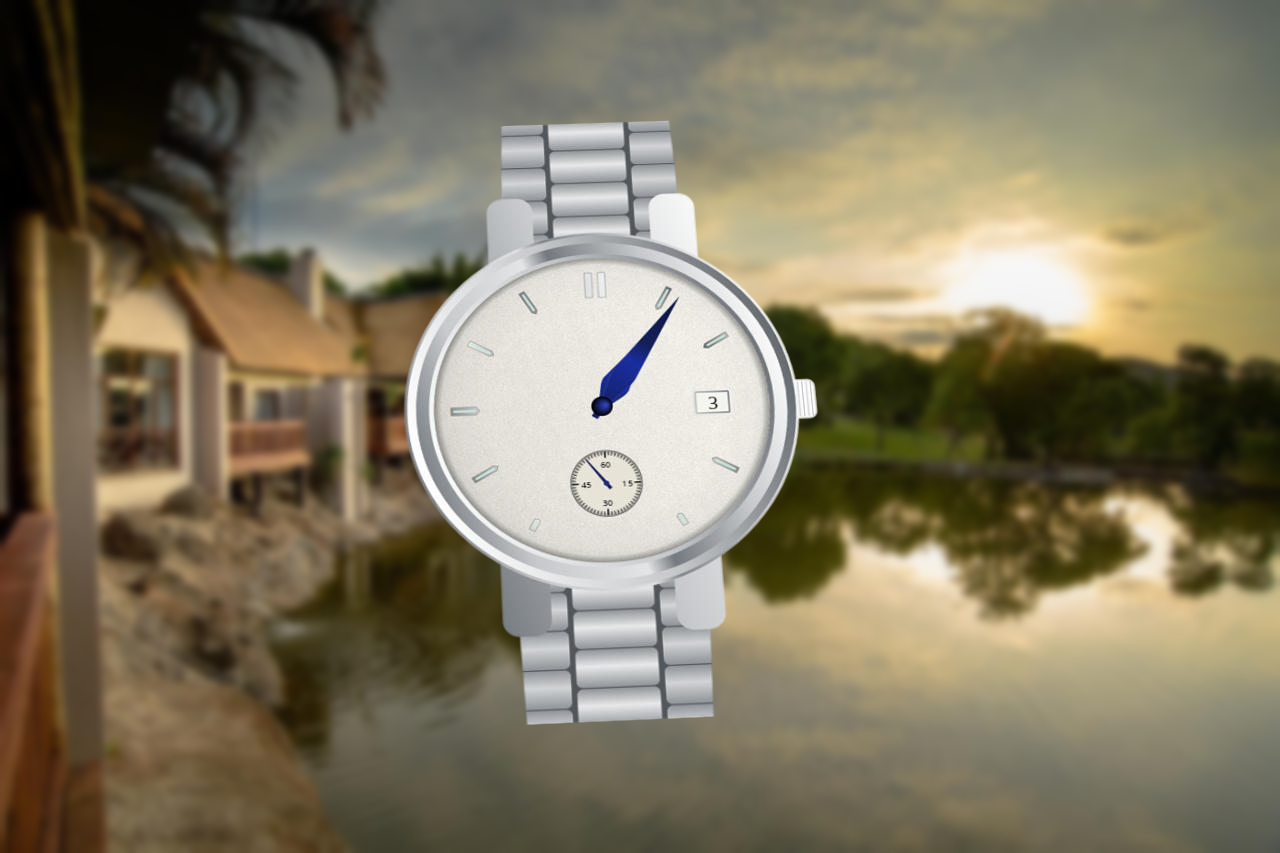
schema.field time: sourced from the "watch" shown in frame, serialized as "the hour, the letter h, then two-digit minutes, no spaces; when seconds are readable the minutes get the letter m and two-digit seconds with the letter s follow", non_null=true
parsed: 1h05m54s
